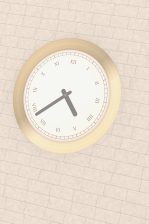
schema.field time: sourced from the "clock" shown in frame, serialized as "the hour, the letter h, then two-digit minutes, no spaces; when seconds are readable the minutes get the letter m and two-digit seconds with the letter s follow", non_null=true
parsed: 4h38
